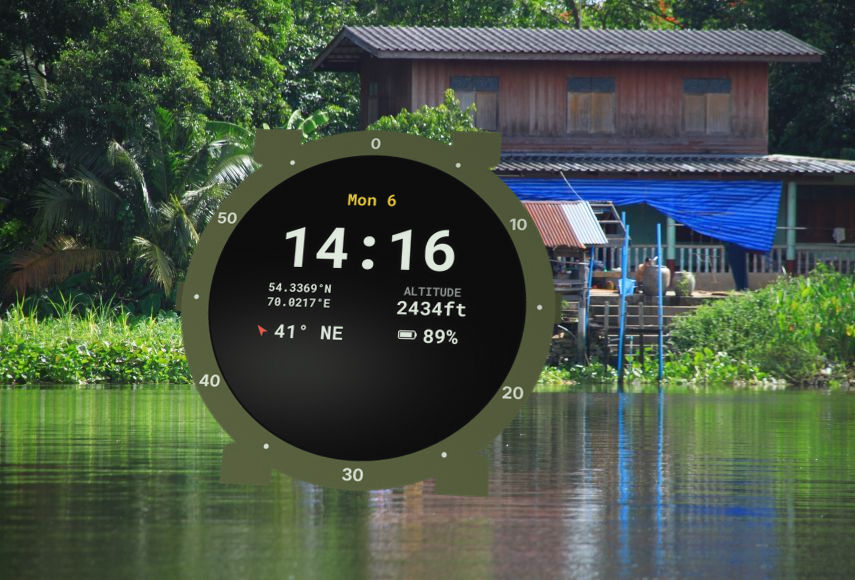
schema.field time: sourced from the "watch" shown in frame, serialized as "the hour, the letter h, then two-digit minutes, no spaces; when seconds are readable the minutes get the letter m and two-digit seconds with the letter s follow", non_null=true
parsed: 14h16
